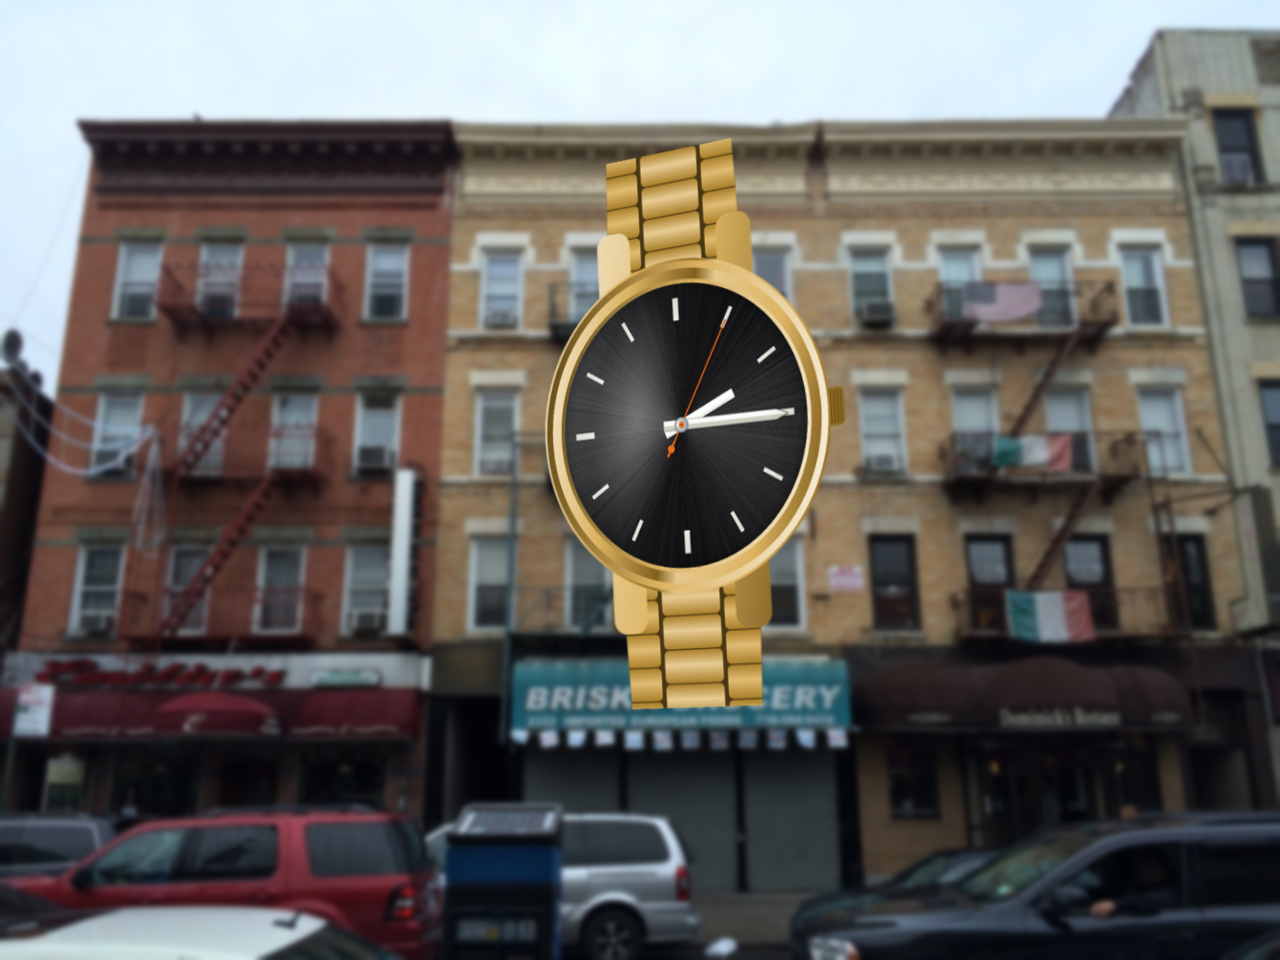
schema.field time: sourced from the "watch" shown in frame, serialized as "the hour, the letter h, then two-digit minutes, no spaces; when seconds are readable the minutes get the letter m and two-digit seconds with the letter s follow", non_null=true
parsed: 2h15m05s
